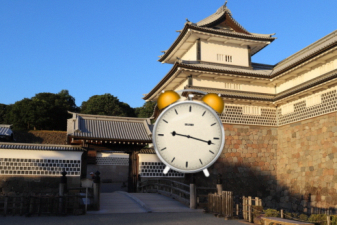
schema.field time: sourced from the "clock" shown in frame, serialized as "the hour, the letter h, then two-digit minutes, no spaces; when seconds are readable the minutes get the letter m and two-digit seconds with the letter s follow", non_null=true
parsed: 9h17
